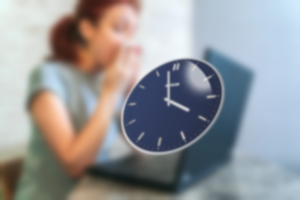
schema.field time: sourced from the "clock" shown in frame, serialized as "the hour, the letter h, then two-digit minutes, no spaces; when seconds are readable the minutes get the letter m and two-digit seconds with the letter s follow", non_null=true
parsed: 3h58
